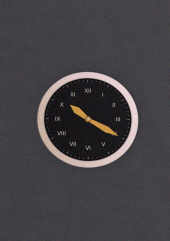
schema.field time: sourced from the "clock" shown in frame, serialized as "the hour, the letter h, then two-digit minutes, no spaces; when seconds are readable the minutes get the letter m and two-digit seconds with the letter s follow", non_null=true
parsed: 10h20
